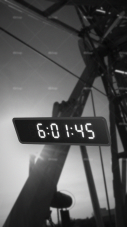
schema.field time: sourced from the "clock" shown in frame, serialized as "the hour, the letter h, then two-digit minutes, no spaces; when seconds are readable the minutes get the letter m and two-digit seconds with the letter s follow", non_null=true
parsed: 6h01m45s
